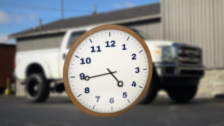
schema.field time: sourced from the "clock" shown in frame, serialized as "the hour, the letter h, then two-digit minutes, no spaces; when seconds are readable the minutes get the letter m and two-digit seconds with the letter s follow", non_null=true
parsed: 4h44
